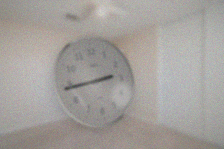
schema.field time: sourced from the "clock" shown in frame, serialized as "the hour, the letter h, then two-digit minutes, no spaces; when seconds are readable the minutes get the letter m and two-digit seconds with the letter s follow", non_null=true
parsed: 2h44
